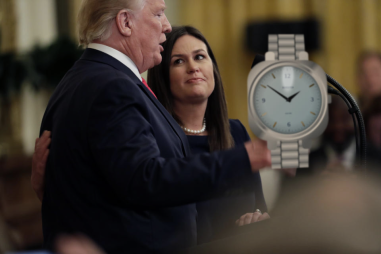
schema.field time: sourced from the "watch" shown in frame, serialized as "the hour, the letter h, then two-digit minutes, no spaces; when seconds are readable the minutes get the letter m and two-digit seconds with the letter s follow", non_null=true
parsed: 1h51
